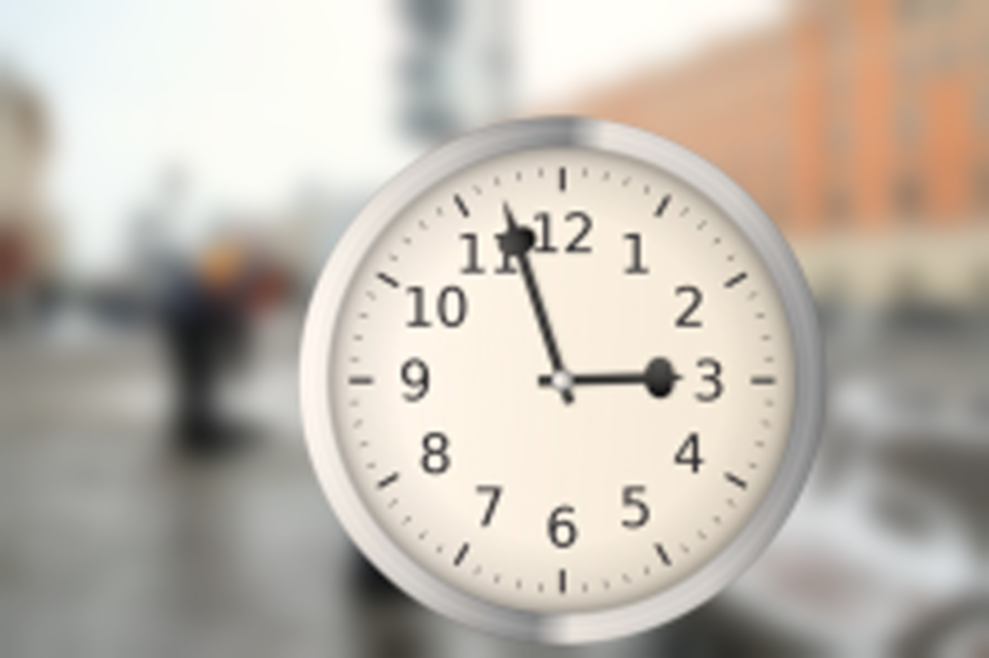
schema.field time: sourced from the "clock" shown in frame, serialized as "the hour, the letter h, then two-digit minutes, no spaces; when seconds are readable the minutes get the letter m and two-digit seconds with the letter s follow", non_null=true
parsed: 2h57
